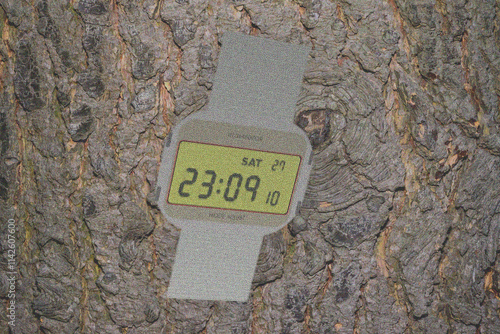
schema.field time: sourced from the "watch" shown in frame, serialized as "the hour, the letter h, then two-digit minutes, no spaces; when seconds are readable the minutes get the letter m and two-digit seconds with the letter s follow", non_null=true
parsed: 23h09m10s
